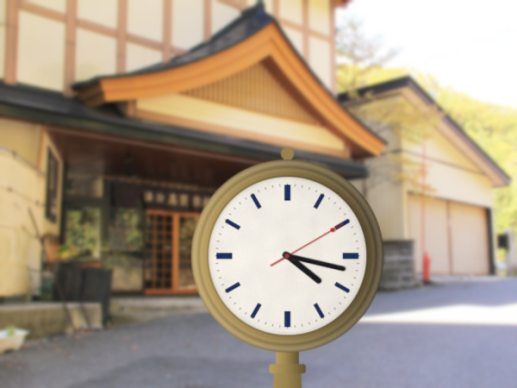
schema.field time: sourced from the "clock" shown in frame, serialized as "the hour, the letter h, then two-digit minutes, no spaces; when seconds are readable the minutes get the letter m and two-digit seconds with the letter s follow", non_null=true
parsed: 4h17m10s
